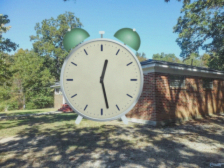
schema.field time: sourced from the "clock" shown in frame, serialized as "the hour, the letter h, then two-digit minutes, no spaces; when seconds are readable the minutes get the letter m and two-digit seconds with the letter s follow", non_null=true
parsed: 12h28
